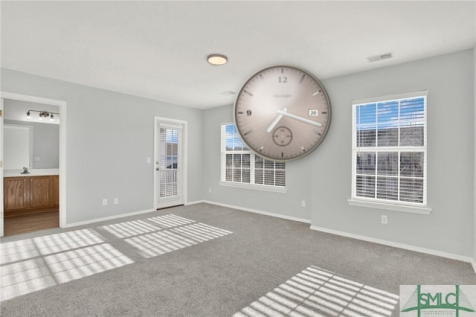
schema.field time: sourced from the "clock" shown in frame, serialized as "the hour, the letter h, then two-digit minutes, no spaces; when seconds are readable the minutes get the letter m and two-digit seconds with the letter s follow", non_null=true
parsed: 7h18
